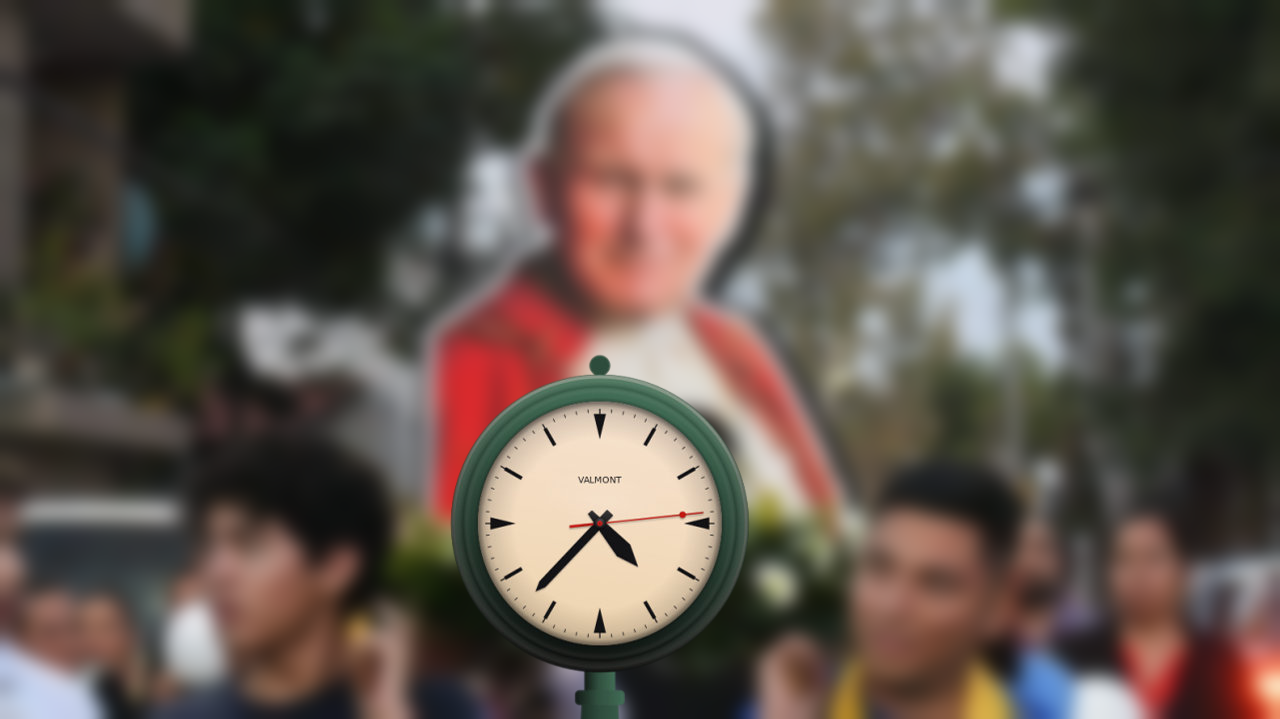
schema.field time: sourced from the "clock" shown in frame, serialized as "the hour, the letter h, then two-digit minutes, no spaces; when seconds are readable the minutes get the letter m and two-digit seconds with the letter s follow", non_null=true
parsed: 4h37m14s
